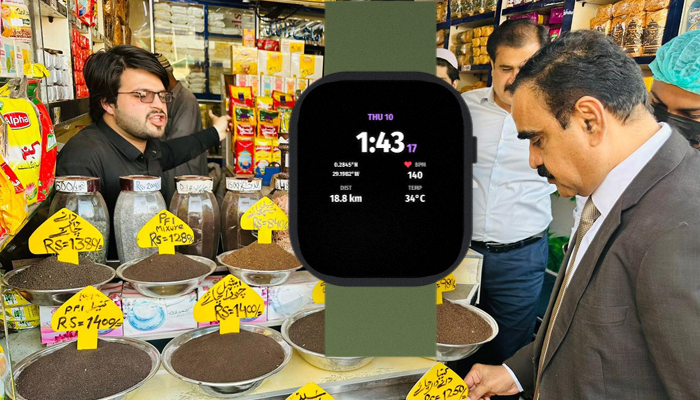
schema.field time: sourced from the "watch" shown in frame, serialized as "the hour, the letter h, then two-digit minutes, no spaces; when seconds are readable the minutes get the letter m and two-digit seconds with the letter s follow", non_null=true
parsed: 1h43m17s
